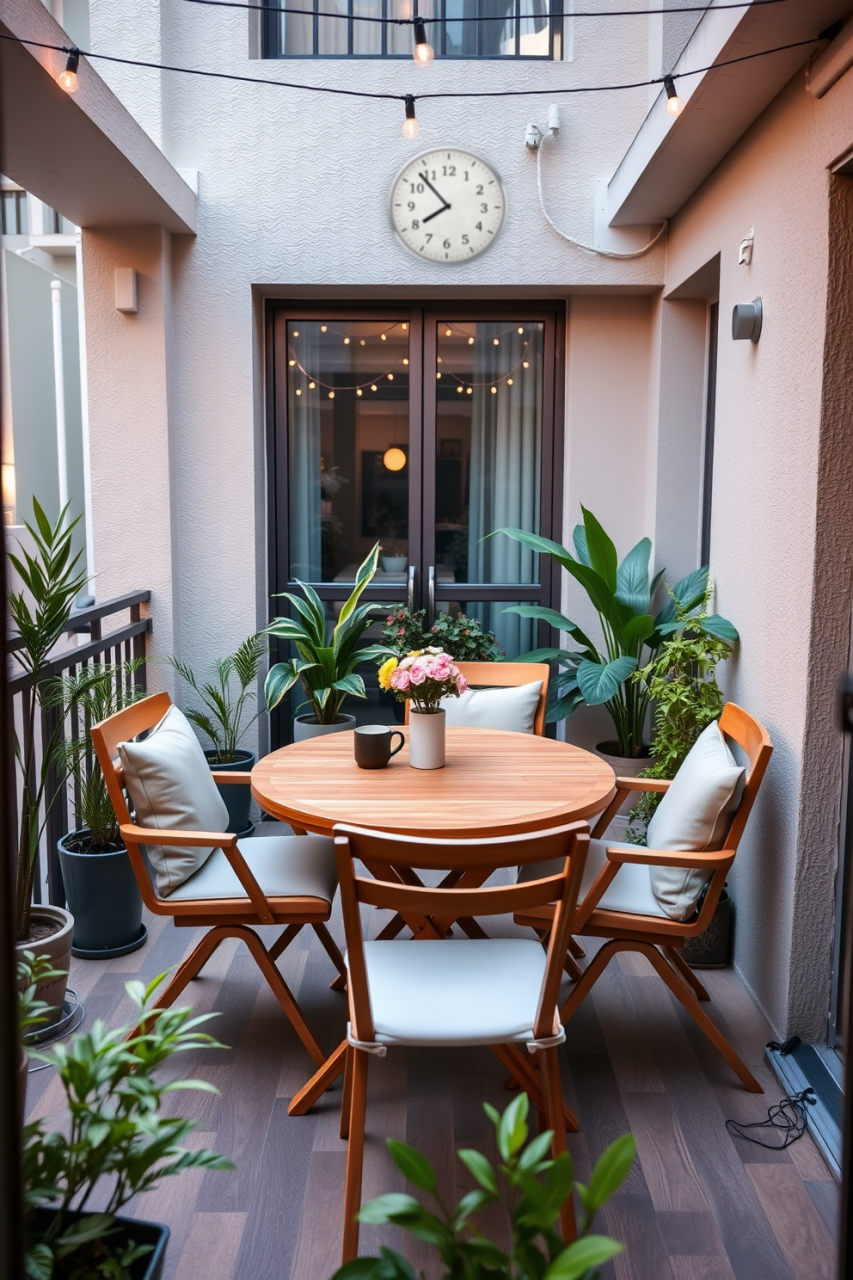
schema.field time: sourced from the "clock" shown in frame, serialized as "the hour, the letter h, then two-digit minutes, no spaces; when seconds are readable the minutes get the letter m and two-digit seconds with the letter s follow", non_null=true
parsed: 7h53
